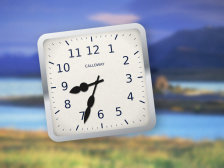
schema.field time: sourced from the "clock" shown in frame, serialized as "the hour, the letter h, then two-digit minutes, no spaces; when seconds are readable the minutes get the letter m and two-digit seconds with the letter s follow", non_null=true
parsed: 8h34
